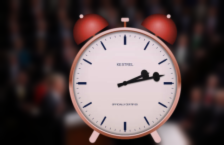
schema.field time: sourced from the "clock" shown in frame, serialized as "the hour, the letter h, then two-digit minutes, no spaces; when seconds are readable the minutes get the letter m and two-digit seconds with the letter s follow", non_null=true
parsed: 2h13
